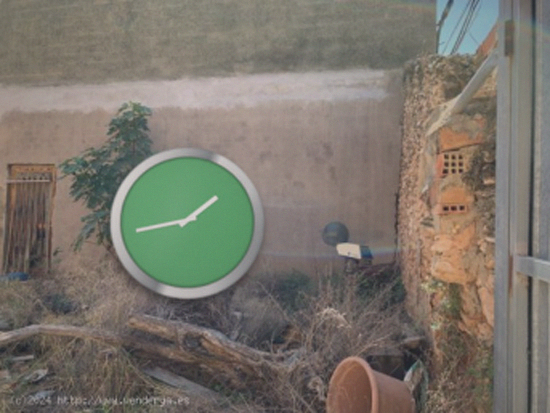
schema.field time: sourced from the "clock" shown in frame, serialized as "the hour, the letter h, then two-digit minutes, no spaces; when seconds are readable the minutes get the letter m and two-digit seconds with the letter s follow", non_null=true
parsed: 1h43
